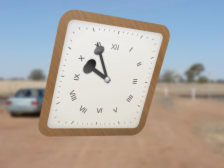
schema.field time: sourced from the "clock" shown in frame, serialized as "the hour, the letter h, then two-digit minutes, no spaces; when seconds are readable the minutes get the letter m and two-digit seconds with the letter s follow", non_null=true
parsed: 9h55
